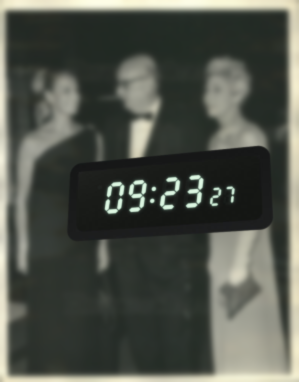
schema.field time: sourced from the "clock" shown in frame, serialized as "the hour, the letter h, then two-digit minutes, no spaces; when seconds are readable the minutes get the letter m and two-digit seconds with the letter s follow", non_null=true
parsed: 9h23m27s
